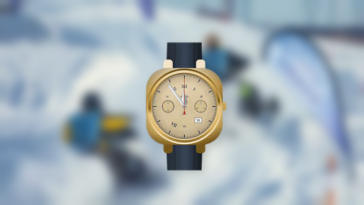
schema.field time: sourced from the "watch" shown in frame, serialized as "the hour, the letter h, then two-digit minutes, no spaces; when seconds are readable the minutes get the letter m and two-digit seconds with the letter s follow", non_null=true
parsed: 11h54
